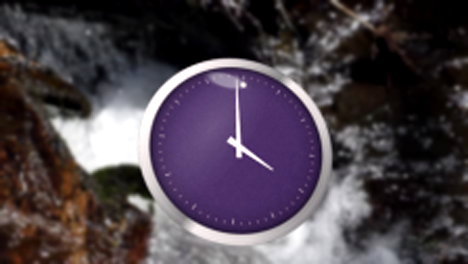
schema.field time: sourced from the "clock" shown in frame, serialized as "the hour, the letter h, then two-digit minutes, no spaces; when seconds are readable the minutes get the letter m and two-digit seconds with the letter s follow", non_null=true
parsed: 3h59
